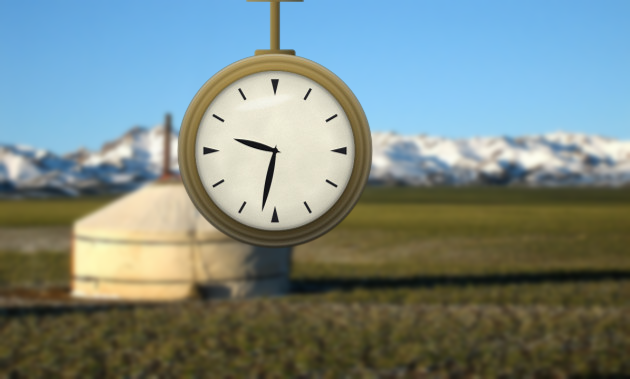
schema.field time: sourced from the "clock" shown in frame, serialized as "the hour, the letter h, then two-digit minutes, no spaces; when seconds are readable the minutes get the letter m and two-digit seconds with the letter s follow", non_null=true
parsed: 9h32
